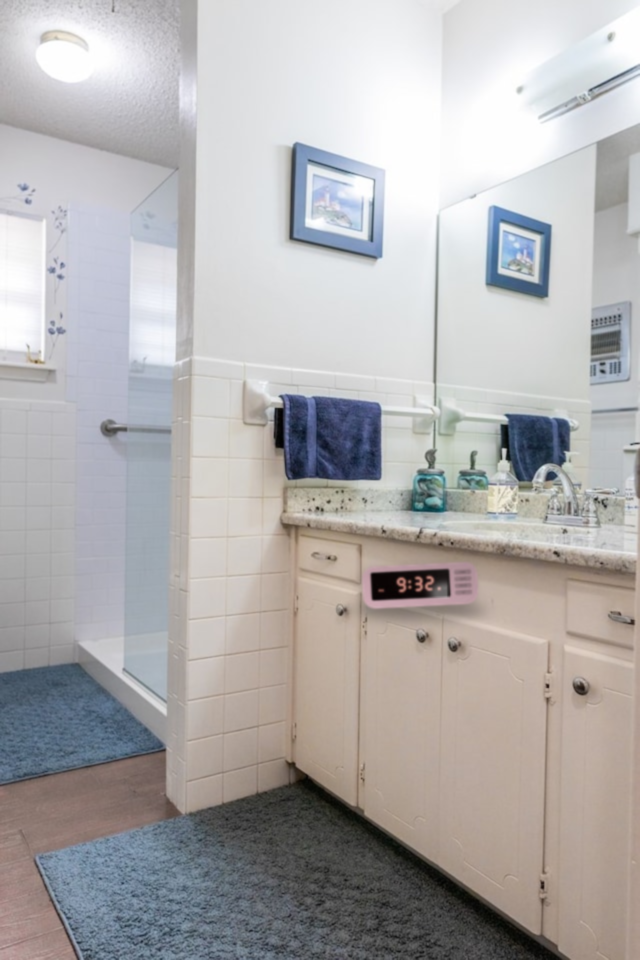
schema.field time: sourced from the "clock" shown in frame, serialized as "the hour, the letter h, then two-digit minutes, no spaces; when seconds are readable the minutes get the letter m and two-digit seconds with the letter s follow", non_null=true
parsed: 9h32
